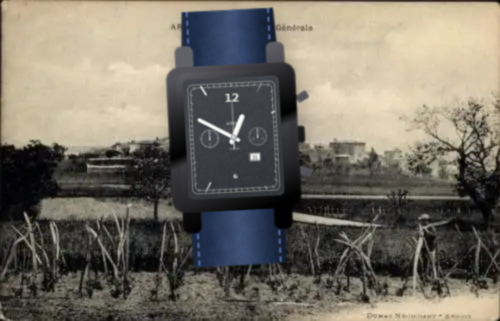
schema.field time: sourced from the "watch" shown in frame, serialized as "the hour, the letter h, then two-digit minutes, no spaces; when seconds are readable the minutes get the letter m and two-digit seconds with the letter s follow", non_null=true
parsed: 12h50
